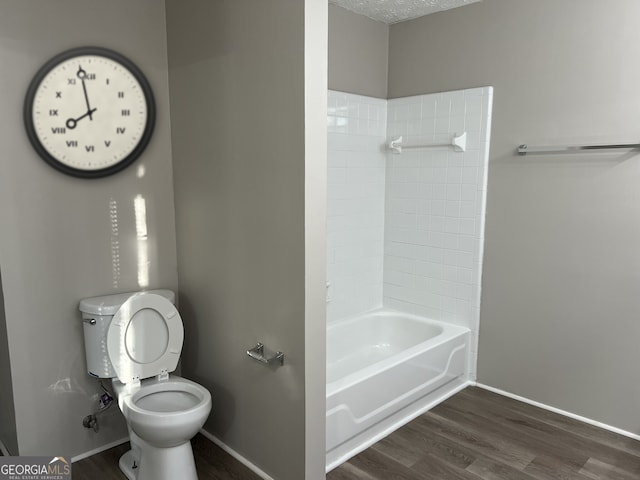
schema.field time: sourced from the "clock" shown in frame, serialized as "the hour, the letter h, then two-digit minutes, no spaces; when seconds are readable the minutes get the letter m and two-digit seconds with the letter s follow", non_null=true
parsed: 7h58
